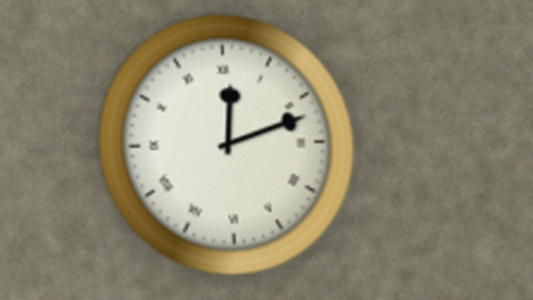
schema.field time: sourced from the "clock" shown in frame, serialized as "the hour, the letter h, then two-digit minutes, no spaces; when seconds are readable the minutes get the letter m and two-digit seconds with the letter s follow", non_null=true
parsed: 12h12
